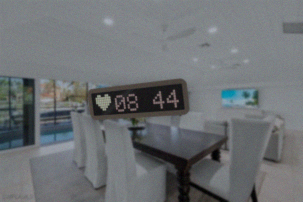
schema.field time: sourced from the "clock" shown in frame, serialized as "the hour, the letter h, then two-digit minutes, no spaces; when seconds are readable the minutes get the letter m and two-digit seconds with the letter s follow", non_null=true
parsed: 8h44
